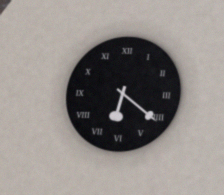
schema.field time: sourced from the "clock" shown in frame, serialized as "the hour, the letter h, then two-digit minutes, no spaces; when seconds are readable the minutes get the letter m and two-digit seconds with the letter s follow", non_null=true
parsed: 6h21
